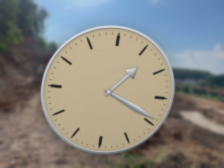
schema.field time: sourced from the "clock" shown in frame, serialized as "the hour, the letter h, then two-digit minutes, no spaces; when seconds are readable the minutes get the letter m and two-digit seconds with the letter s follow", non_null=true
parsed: 1h19
